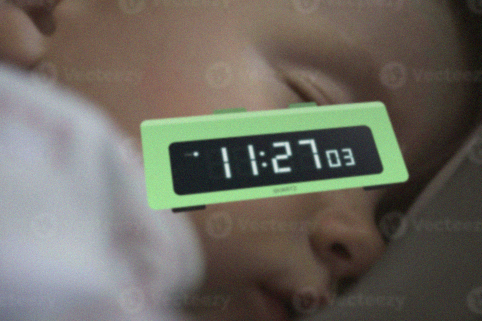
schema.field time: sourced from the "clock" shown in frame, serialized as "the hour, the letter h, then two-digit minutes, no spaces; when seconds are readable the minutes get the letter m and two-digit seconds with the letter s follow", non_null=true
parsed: 11h27m03s
